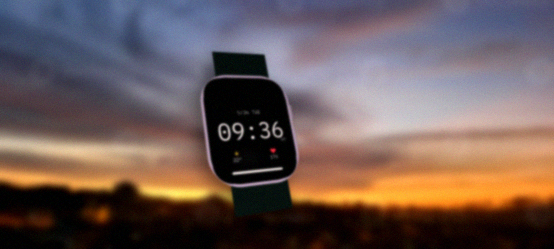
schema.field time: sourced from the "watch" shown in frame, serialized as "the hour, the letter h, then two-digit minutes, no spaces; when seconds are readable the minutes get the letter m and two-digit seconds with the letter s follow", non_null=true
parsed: 9h36
